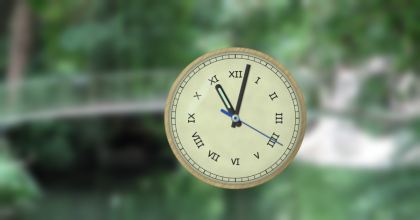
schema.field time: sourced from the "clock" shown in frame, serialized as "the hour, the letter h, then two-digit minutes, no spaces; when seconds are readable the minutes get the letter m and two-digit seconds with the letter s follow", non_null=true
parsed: 11h02m20s
